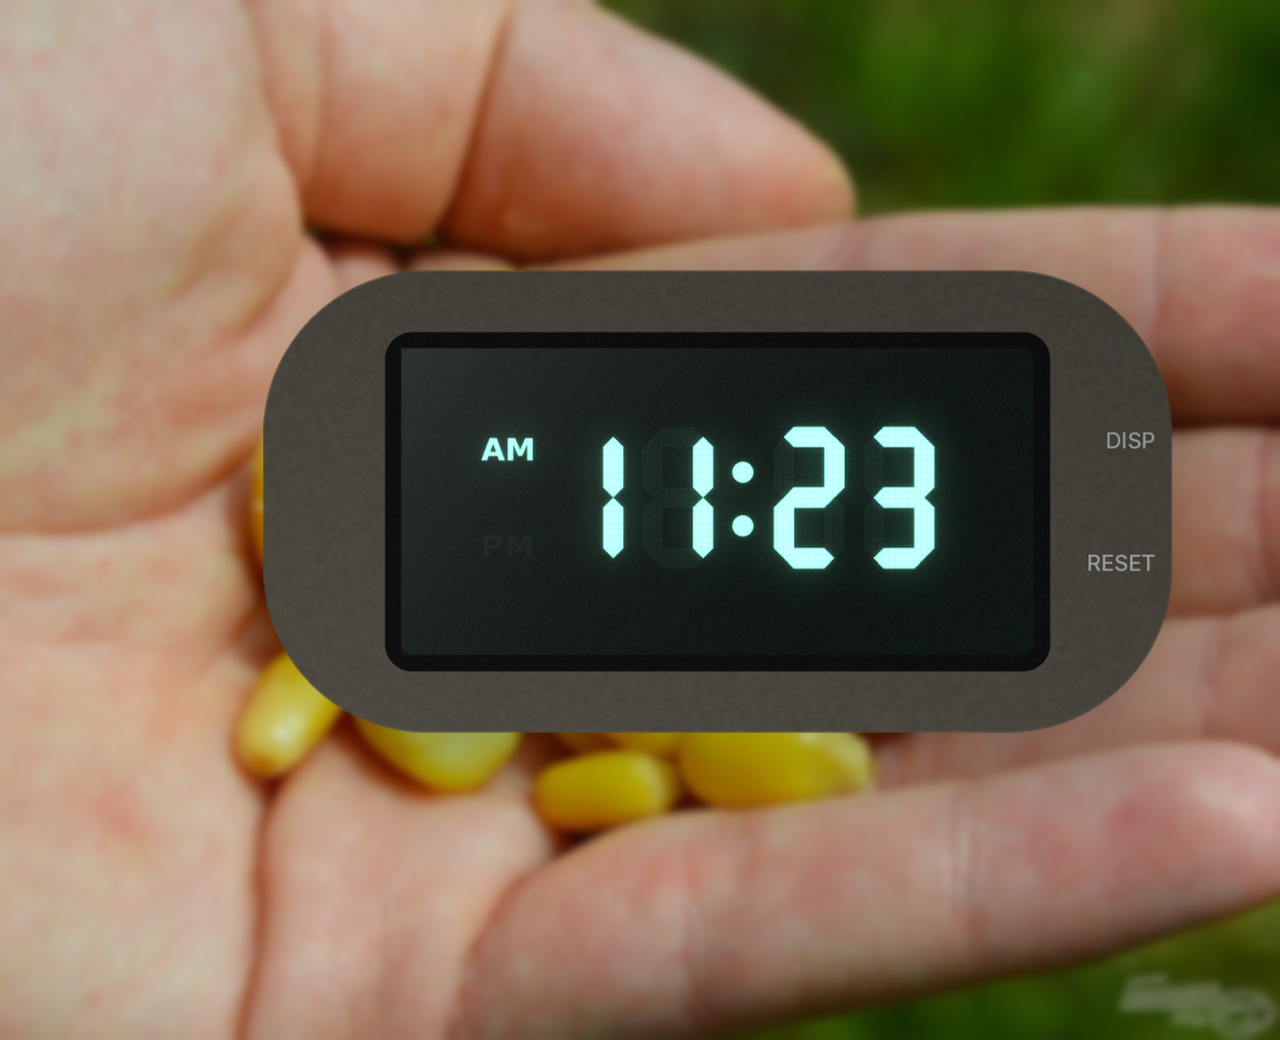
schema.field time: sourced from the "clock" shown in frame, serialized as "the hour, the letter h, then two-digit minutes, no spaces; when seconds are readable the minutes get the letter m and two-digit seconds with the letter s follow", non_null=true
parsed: 11h23
